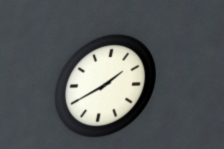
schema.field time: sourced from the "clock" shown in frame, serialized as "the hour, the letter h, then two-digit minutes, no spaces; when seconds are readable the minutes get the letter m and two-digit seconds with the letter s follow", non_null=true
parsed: 1h40
